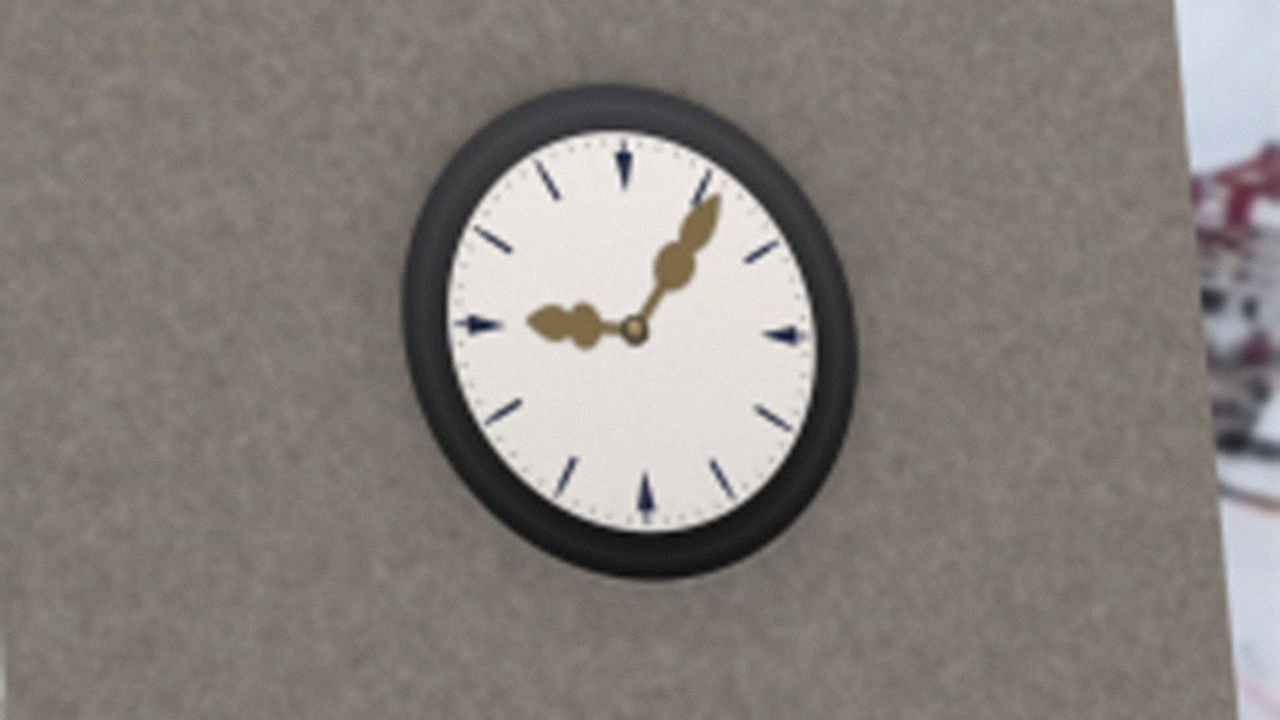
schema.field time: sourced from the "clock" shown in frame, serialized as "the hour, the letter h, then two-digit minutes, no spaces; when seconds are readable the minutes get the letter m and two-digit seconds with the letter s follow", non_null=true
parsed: 9h06
